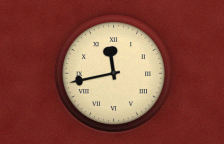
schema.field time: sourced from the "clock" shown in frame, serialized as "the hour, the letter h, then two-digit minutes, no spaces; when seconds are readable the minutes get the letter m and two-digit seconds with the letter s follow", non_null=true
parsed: 11h43
